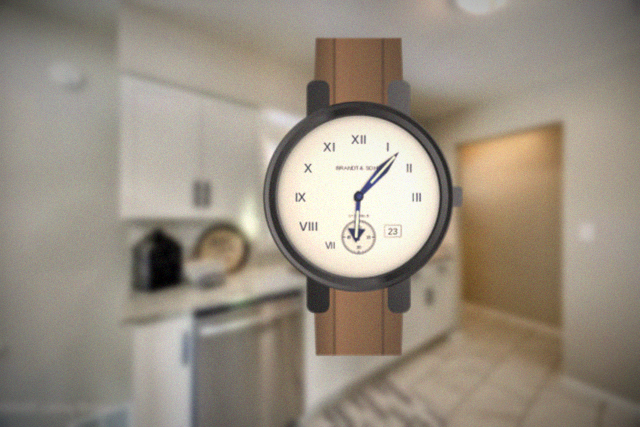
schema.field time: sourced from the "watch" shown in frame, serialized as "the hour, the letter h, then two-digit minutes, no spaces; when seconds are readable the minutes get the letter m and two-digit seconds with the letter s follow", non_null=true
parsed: 6h07
